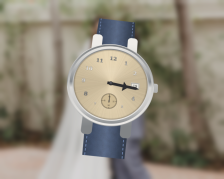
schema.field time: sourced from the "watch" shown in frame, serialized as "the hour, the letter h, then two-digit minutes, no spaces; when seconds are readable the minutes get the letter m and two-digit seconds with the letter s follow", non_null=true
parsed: 3h16
